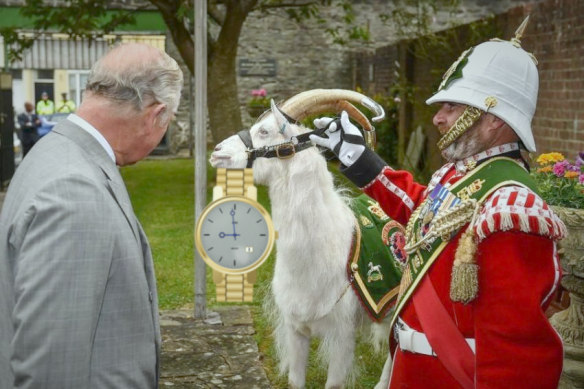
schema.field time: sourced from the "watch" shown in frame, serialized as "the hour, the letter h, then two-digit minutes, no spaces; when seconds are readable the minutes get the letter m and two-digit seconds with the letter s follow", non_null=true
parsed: 8h59
